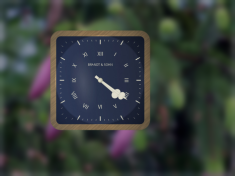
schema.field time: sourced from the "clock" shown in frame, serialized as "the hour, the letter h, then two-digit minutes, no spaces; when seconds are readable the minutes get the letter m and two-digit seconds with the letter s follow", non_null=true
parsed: 4h21
